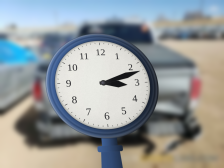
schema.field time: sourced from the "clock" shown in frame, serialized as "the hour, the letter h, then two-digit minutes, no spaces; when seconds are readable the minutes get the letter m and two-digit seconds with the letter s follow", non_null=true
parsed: 3h12
